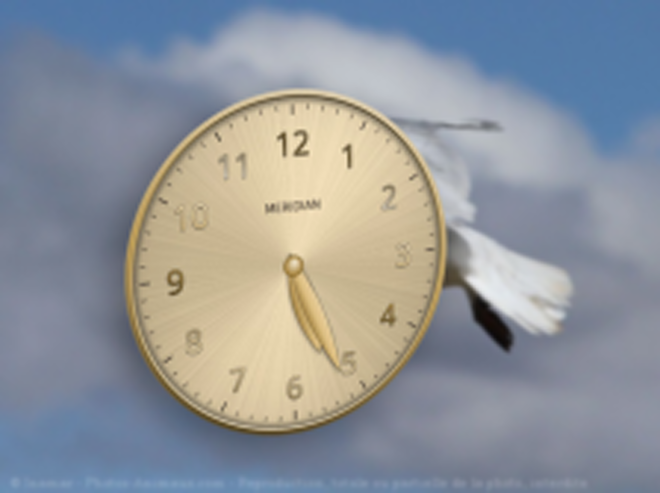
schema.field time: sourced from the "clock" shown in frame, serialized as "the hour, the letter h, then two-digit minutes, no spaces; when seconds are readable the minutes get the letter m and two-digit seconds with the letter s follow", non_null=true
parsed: 5h26
